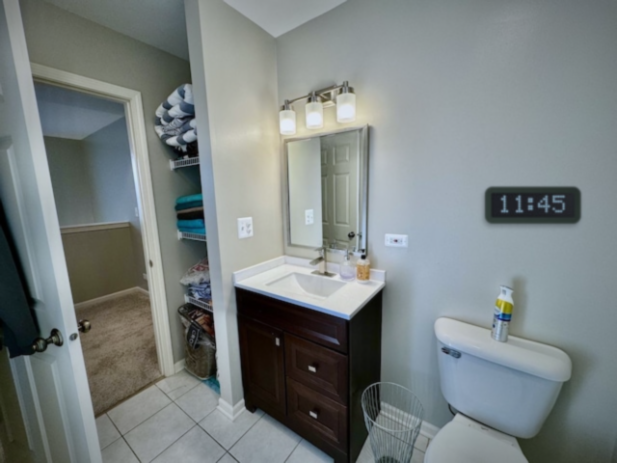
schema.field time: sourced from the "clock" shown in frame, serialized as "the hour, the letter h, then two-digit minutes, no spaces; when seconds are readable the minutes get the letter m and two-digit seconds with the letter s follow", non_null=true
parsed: 11h45
